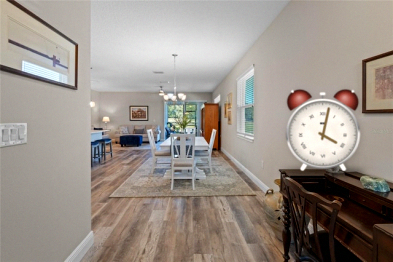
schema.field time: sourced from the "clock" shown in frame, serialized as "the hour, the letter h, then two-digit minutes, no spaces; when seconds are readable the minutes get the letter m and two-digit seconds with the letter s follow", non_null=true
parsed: 4h02
